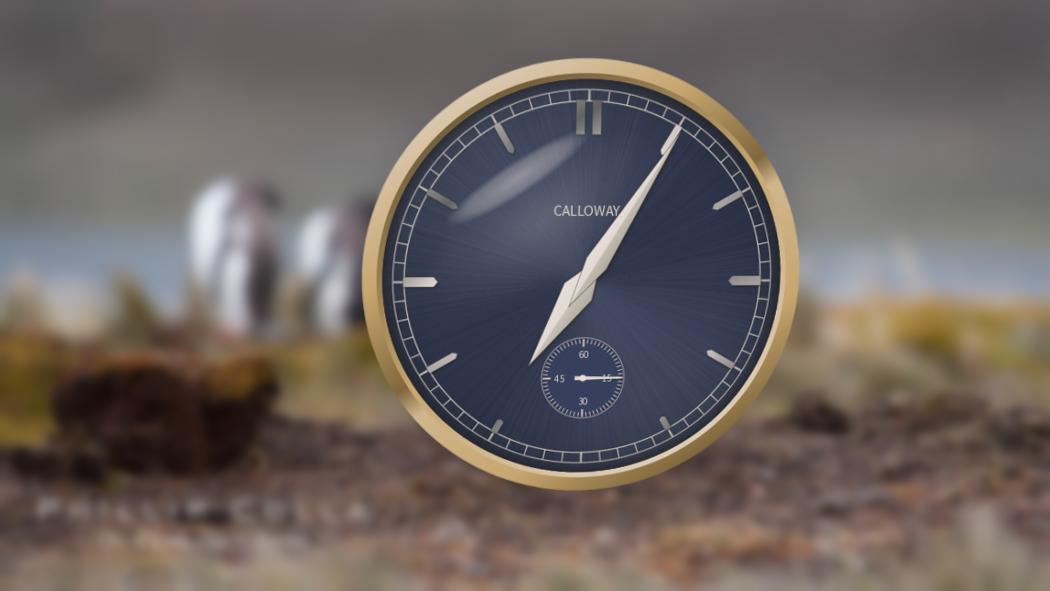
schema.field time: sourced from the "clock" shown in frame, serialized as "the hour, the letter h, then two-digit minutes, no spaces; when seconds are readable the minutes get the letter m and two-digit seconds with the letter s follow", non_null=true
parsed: 7h05m15s
